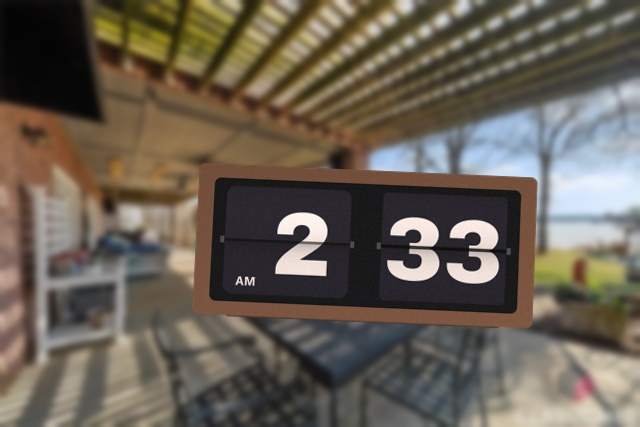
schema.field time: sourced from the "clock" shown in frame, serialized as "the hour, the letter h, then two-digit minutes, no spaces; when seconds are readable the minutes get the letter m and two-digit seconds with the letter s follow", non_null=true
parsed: 2h33
